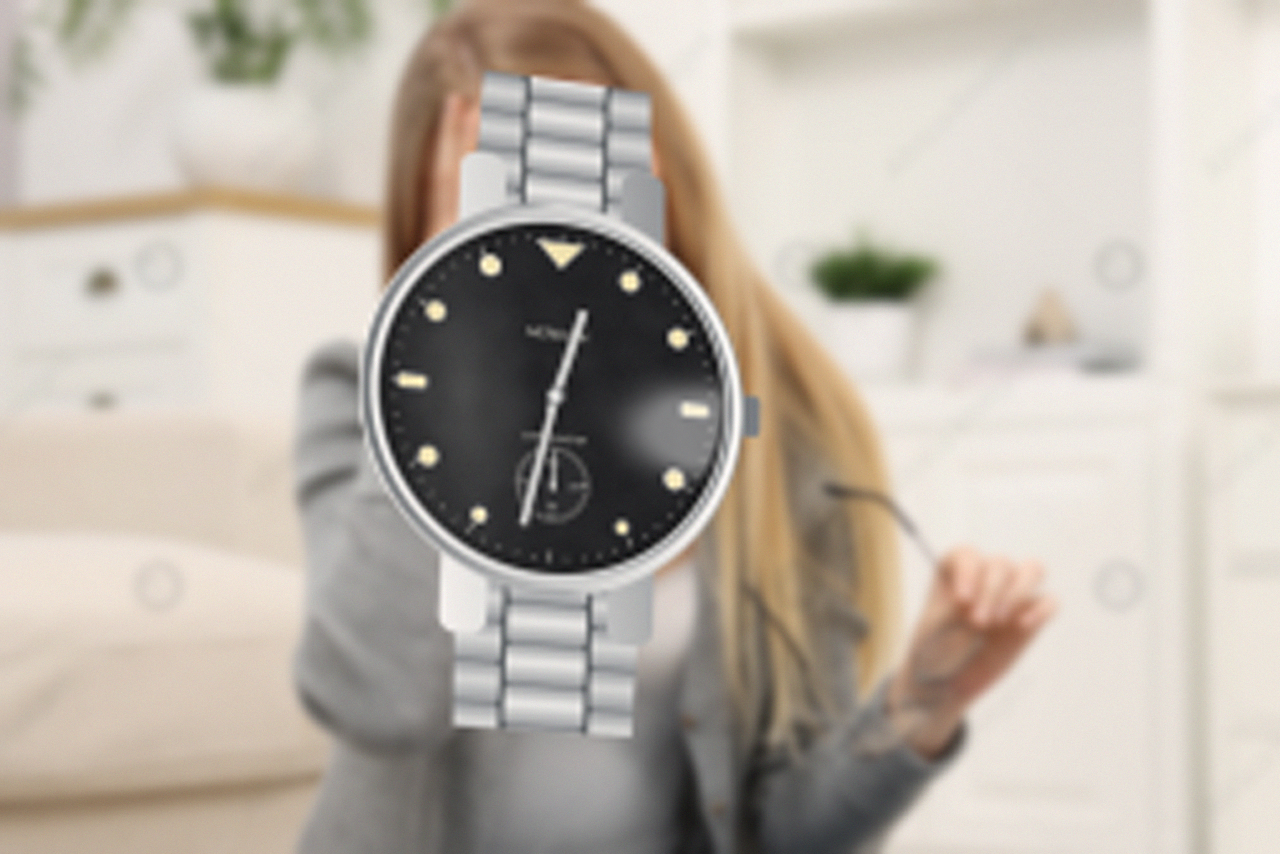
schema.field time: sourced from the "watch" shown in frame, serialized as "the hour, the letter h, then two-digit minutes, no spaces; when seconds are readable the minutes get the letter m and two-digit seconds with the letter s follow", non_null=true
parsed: 12h32
